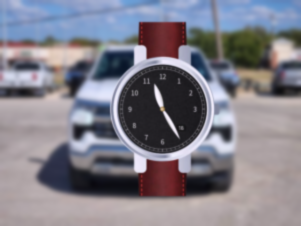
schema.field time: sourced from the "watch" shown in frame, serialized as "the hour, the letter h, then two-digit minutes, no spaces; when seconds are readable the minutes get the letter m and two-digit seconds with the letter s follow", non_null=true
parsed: 11h25
